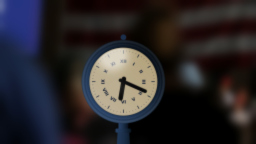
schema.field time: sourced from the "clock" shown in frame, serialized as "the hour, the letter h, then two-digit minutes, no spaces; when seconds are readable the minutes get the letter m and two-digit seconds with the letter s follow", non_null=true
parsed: 6h19
